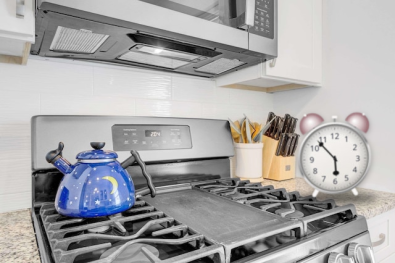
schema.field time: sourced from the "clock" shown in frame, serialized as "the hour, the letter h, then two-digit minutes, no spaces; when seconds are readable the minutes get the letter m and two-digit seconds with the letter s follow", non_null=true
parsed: 5h53
